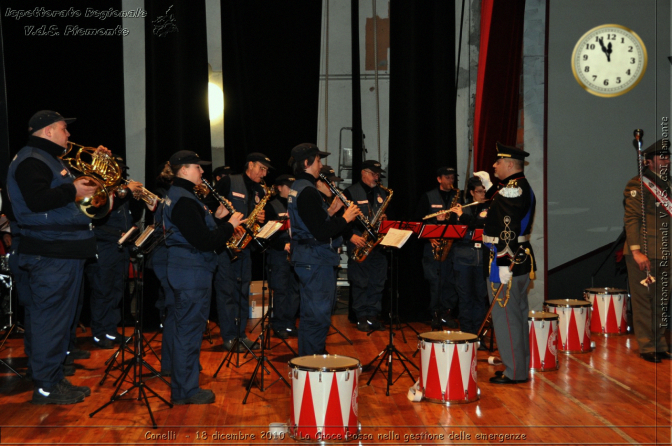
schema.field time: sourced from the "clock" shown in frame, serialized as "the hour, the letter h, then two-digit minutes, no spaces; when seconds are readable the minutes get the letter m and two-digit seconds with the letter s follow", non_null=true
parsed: 11h55
